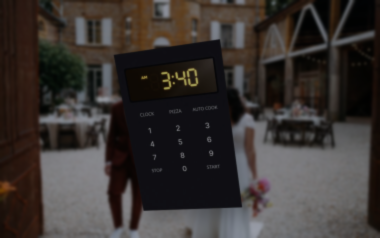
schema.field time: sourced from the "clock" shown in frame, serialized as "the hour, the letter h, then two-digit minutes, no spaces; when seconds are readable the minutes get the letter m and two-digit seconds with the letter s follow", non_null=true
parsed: 3h40
